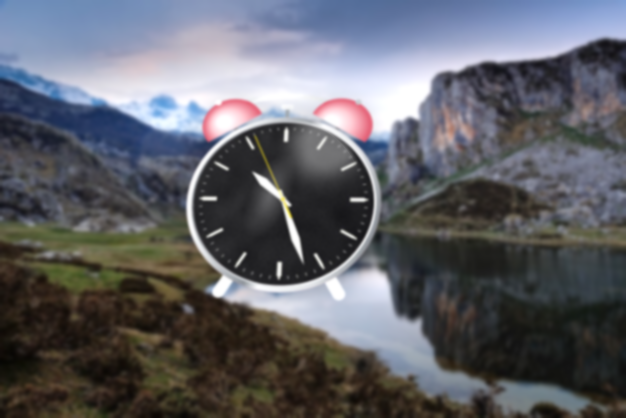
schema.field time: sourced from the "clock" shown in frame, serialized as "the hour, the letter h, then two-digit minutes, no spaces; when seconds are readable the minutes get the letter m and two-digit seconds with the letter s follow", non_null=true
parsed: 10h26m56s
